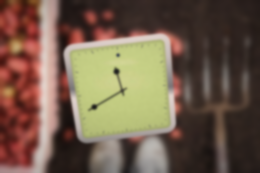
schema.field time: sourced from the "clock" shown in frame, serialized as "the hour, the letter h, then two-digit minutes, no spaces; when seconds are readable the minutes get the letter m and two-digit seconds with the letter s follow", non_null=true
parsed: 11h41
